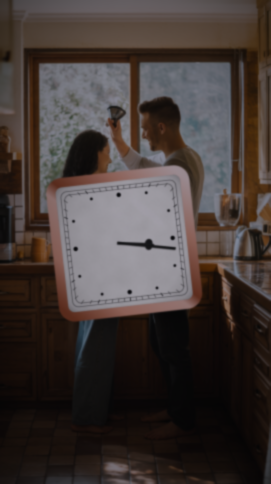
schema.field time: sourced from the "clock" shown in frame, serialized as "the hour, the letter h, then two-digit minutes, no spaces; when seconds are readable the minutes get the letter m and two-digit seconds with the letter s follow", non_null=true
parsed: 3h17
